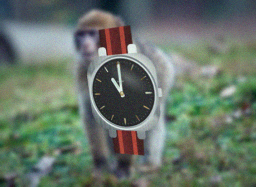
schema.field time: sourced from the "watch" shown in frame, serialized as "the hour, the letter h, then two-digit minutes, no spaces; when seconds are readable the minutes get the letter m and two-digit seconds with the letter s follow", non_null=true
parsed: 11h00
